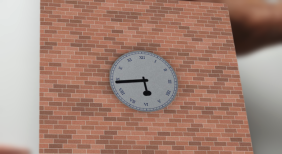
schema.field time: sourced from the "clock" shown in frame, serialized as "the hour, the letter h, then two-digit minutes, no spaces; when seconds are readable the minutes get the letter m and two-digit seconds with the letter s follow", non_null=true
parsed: 5h44
